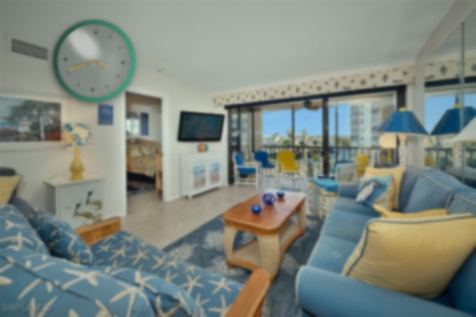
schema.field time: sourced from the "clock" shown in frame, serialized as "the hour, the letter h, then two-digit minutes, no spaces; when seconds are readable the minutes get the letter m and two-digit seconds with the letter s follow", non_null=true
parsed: 3h41
